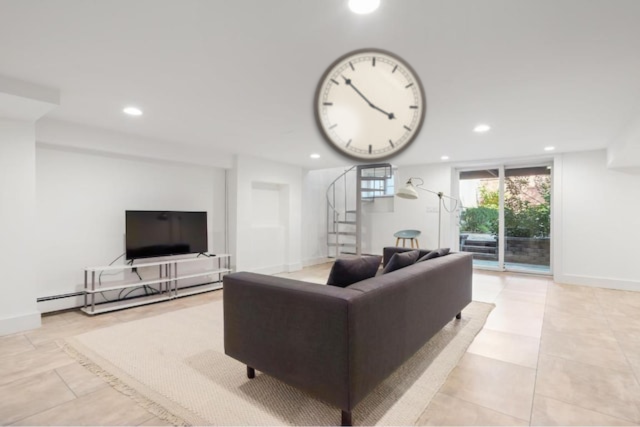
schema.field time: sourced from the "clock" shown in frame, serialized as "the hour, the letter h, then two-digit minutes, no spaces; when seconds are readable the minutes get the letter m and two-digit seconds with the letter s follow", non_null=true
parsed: 3h52
